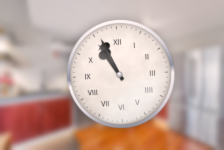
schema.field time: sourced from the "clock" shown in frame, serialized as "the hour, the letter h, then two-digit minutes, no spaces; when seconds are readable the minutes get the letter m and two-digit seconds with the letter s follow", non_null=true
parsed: 10h56
